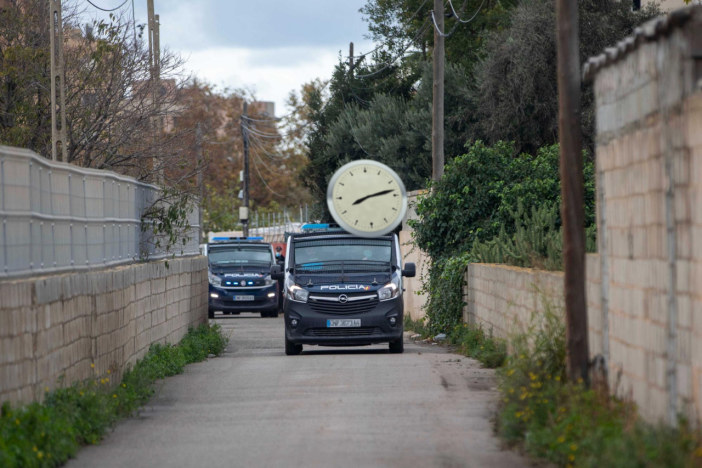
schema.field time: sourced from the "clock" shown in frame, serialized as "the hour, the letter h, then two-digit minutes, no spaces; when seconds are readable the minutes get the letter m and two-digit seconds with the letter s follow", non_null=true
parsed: 8h13
